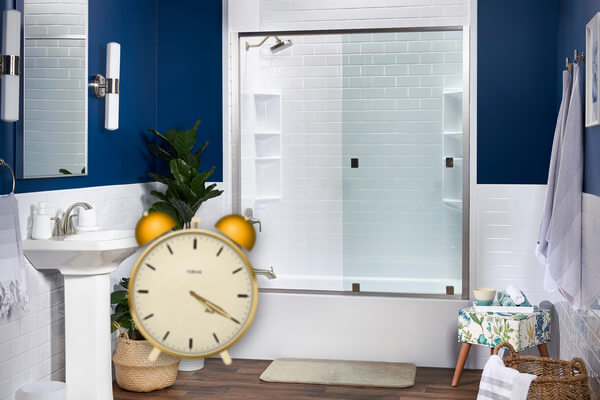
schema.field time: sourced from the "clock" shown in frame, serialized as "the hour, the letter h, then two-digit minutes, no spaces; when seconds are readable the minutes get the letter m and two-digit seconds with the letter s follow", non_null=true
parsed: 4h20
